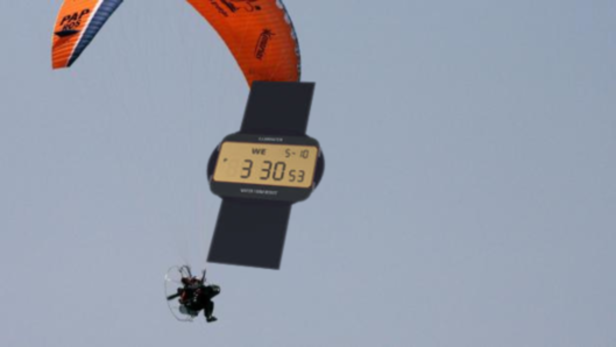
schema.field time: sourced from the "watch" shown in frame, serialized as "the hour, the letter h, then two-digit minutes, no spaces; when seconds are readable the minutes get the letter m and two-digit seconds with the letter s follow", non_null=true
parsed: 3h30m53s
